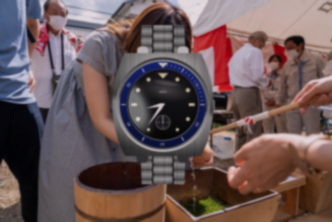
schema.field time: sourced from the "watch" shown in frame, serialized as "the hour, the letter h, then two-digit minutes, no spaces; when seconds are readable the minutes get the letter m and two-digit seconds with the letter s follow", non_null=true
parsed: 8h36
